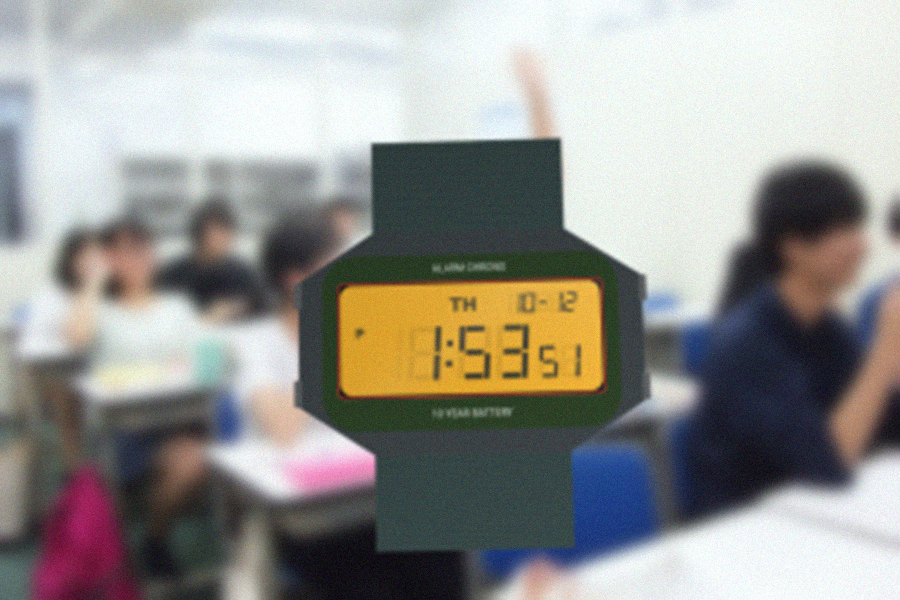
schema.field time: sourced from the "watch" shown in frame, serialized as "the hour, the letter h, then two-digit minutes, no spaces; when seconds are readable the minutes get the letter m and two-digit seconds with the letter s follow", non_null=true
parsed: 1h53m51s
